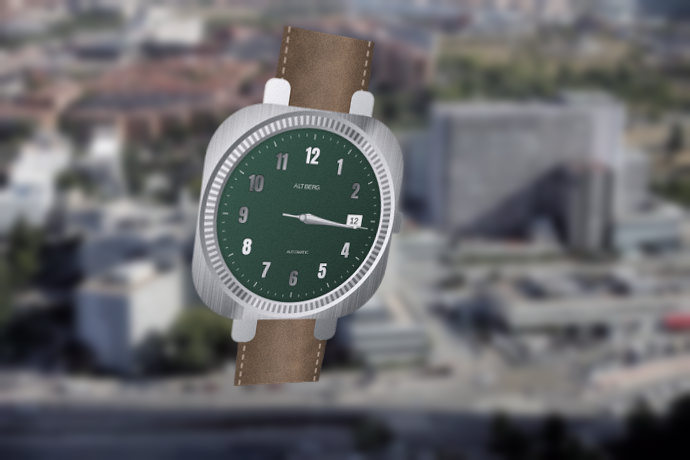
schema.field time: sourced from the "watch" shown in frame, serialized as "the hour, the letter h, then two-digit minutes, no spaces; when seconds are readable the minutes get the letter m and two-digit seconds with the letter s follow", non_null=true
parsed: 3h16m16s
